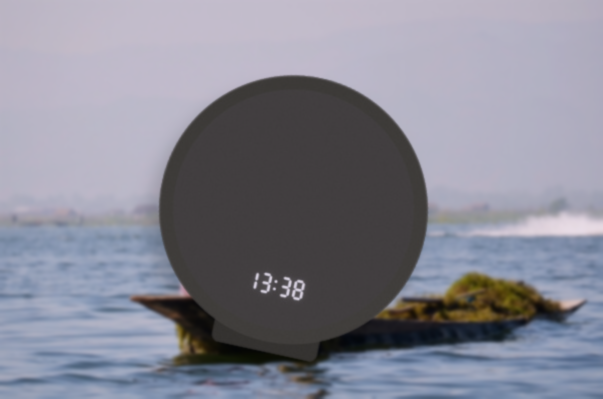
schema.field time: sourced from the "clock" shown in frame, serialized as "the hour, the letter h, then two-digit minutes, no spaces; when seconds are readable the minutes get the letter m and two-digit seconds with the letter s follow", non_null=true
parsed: 13h38
